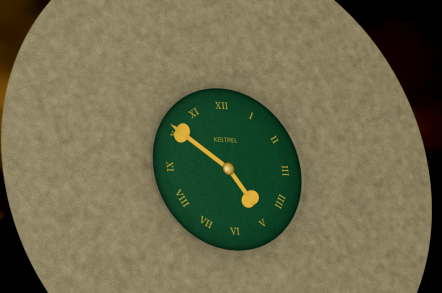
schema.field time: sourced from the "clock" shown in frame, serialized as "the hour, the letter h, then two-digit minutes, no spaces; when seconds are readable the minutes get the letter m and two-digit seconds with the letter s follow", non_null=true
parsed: 4h51
